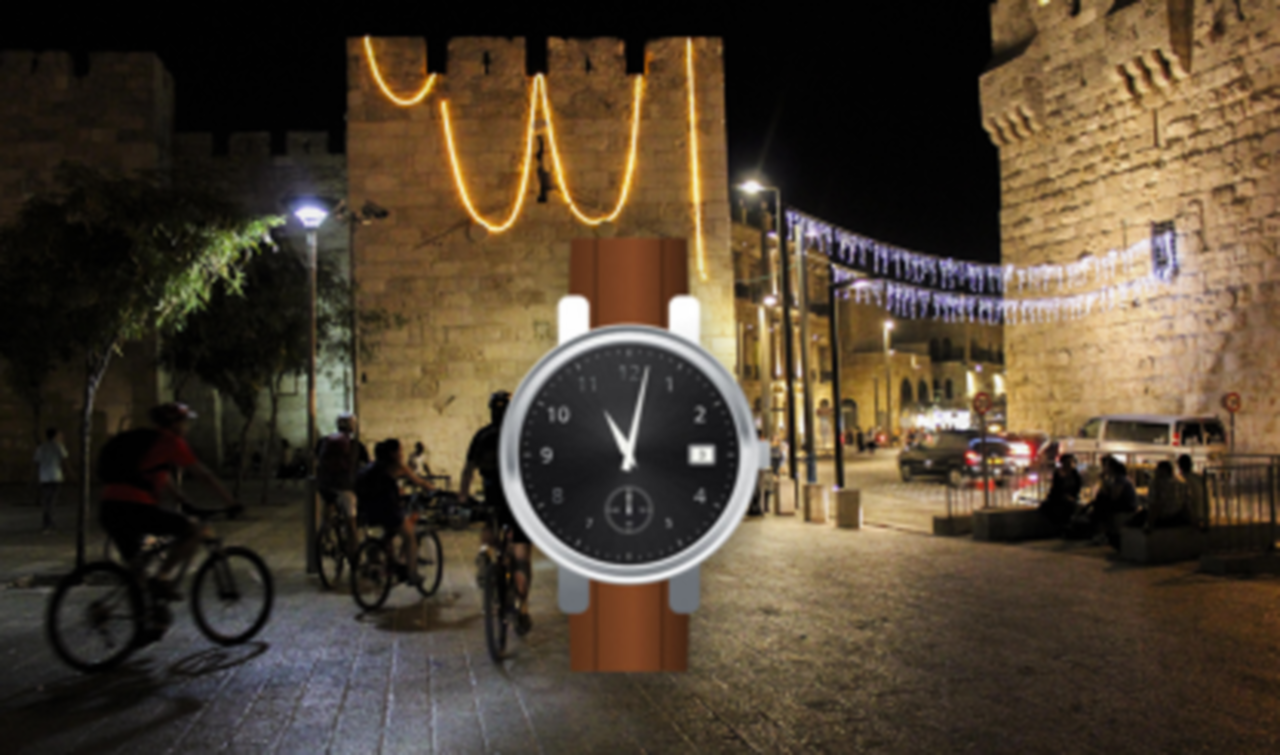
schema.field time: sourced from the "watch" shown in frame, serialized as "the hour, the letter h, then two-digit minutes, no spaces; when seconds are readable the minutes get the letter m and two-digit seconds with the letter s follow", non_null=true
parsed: 11h02
